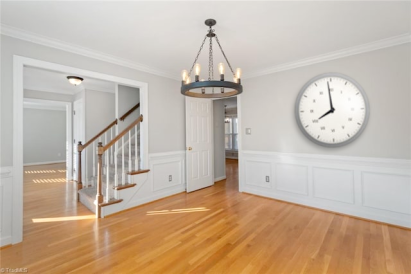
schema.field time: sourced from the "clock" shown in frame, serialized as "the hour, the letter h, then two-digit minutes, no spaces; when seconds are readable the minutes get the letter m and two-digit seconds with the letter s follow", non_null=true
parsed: 7h59
